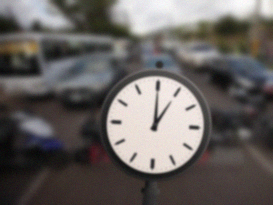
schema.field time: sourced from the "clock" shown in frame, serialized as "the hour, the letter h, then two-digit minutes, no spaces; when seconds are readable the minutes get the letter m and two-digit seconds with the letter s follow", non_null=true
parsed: 1h00
